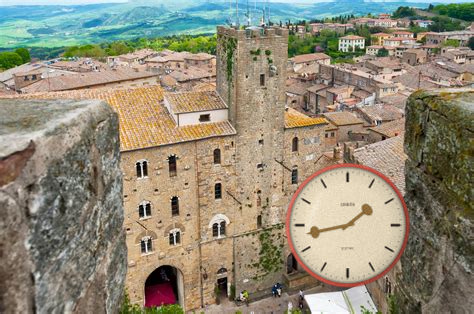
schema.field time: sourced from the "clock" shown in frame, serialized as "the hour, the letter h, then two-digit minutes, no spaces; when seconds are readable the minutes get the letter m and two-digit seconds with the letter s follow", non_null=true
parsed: 1h43
